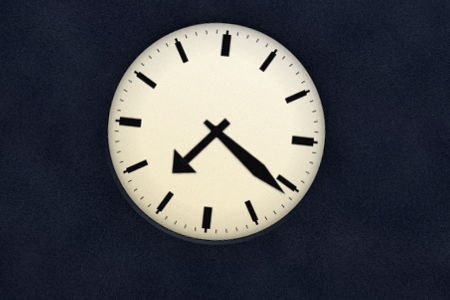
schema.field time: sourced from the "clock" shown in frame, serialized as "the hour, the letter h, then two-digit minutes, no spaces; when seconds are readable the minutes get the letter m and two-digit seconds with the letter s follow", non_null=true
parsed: 7h21
